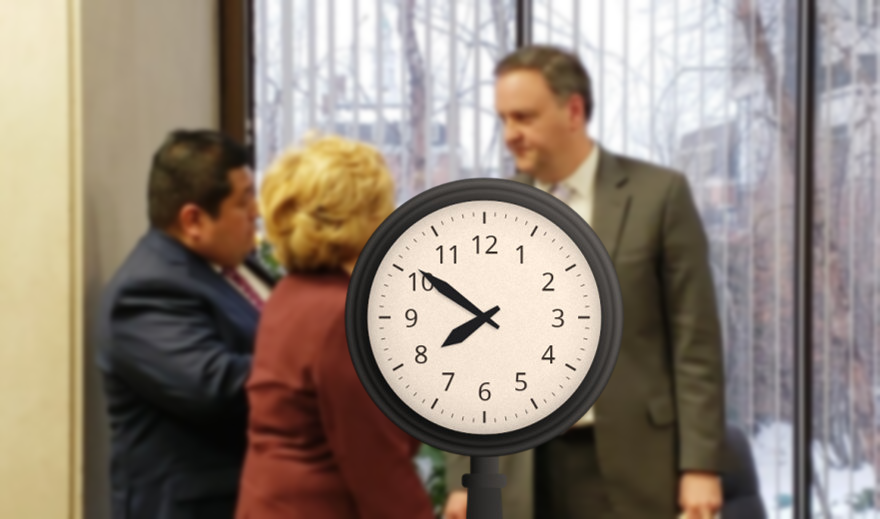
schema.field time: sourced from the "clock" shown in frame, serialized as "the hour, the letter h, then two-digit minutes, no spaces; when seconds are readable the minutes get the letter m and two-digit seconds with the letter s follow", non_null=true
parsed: 7h51
